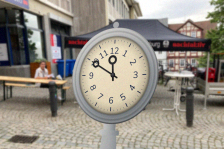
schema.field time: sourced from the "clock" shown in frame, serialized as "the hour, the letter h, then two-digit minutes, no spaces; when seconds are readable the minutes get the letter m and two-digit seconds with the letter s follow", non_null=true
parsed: 11h50
